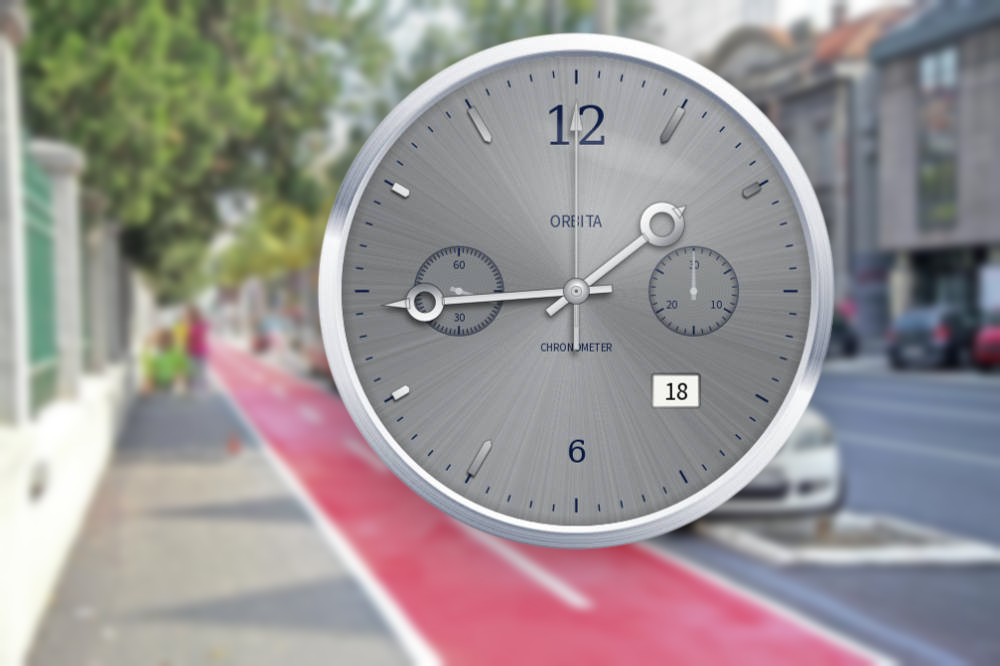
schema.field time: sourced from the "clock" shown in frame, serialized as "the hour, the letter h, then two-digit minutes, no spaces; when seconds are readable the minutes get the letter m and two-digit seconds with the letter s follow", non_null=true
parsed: 1h44m18s
